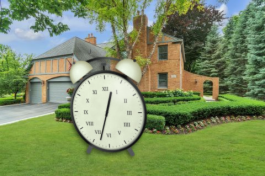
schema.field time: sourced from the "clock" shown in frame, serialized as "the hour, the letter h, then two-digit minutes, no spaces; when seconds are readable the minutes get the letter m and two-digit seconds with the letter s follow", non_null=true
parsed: 12h33
